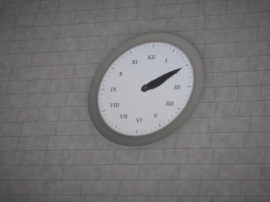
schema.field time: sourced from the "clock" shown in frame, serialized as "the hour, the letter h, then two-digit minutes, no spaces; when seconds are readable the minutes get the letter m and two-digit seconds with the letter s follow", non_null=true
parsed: 2h10
